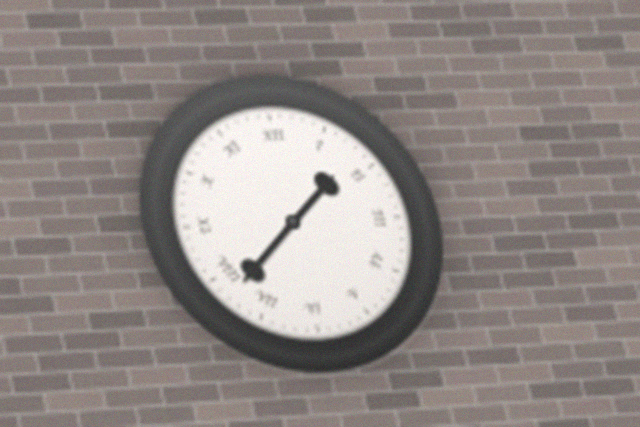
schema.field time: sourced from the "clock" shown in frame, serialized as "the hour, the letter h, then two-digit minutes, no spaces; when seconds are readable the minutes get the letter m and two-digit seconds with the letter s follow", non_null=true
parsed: 1h38
